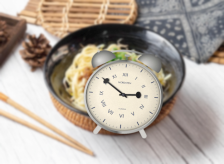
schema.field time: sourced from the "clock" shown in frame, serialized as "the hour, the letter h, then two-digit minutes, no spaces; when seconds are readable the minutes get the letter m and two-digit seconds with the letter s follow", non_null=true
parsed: 2h51
